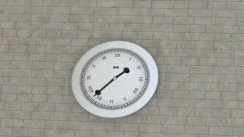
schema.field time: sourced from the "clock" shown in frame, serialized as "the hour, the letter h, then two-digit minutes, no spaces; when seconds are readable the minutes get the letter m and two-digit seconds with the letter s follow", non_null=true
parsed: 1h37
